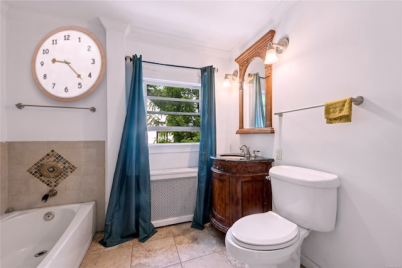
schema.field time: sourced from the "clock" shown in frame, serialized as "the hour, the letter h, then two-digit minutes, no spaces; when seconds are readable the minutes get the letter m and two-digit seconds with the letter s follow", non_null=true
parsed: 9h23
